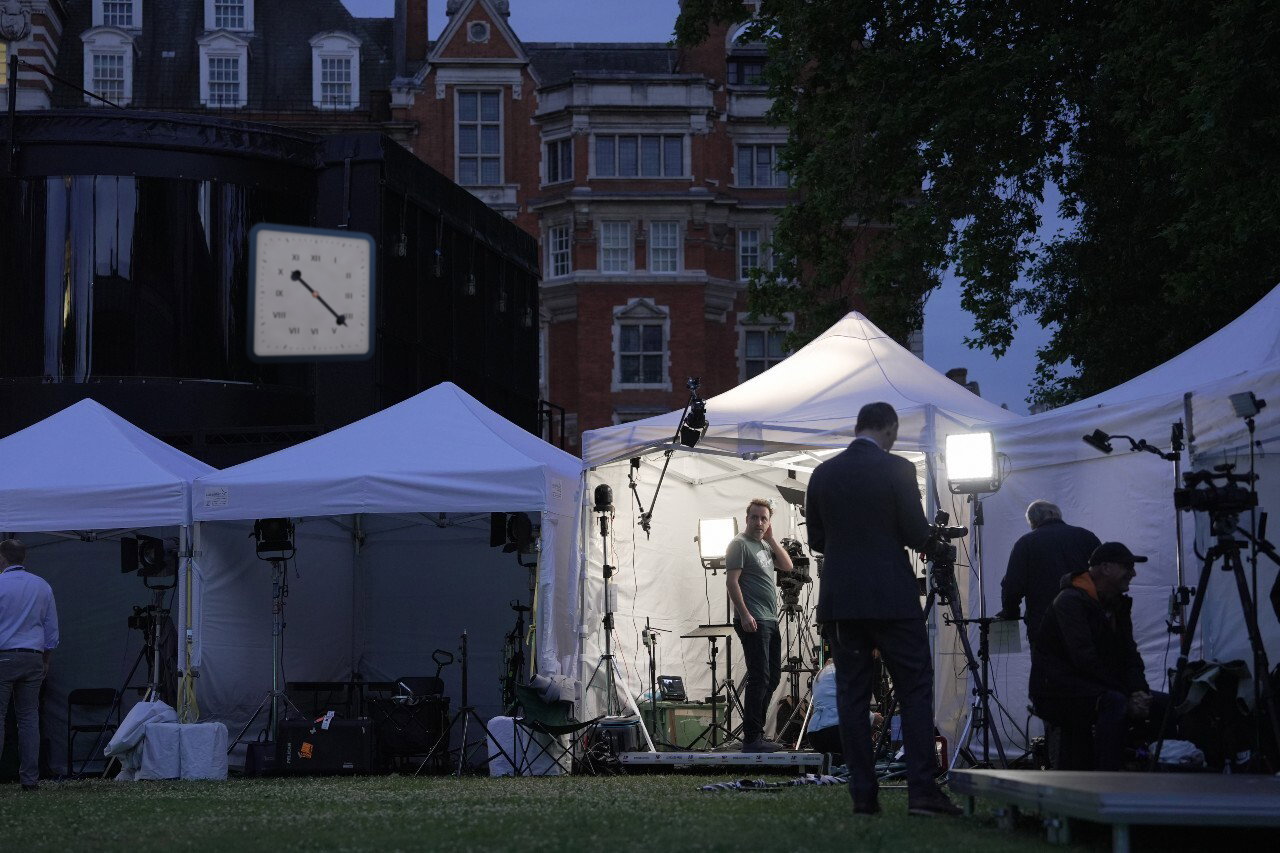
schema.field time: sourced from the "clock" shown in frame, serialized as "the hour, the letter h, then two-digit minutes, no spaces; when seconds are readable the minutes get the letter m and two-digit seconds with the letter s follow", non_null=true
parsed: 10h22
